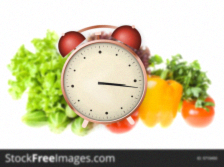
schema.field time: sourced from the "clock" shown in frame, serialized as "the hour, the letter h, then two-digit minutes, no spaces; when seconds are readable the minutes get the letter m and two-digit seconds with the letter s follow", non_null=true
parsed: 3h17
